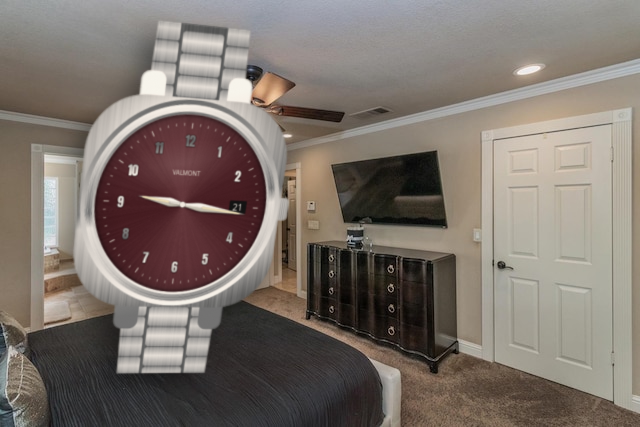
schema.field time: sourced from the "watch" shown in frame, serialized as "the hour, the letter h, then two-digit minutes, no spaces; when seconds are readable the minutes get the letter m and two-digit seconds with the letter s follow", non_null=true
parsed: 9h16
